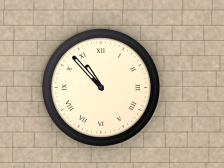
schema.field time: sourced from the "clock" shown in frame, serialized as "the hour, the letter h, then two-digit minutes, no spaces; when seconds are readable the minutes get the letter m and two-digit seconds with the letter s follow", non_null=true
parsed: 10h53
